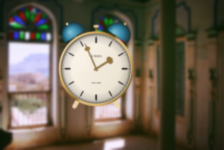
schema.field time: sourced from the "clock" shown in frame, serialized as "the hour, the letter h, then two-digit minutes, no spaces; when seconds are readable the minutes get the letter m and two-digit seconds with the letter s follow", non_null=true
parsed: 1h56
